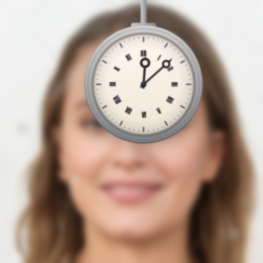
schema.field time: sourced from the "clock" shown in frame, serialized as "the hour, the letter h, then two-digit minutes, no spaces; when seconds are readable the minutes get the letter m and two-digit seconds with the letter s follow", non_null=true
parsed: 12h08
